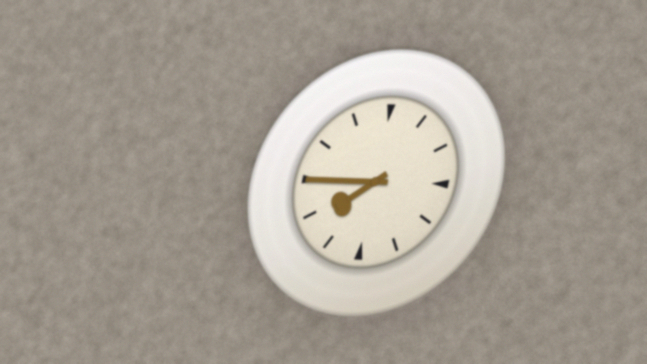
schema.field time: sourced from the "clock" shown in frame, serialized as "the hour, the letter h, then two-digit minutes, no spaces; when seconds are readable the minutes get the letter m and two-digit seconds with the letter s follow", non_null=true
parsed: 7h45
